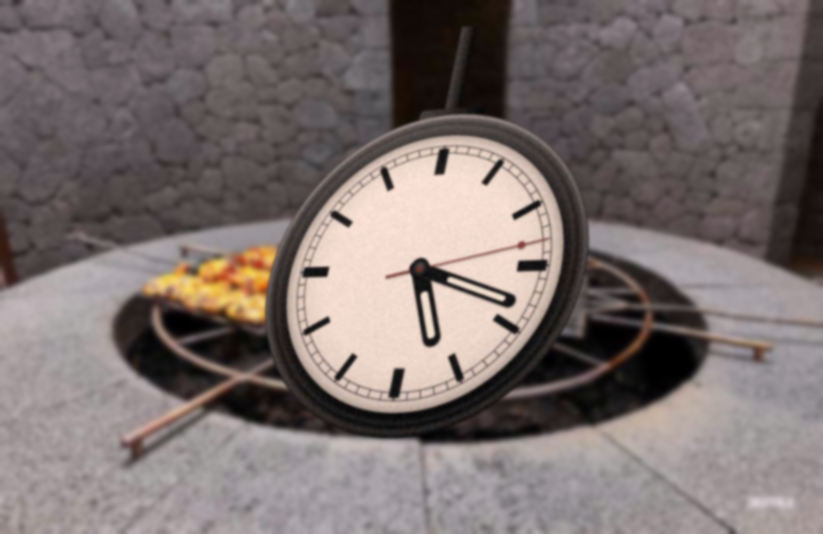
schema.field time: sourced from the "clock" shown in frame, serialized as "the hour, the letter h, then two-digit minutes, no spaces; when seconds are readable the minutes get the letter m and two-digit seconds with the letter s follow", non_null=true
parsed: 5h18m13s
